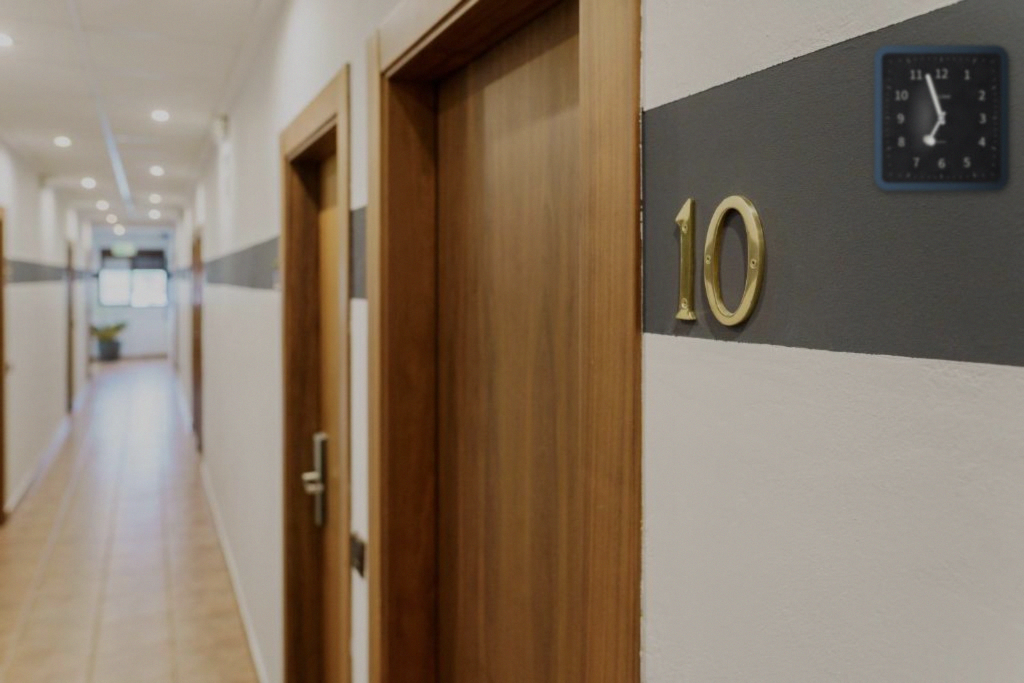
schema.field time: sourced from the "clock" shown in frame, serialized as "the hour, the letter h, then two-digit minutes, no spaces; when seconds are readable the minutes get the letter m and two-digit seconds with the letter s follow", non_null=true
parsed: 6h57
